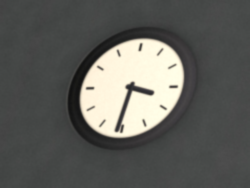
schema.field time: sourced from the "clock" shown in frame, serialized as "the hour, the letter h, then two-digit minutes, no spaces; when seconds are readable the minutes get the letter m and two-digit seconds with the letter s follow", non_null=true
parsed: 3h31
